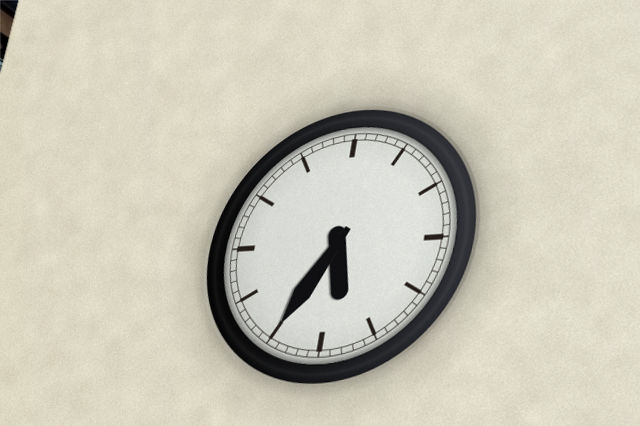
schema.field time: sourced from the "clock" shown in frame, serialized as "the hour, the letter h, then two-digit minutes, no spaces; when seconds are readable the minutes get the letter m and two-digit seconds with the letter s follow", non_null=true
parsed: 5h35
